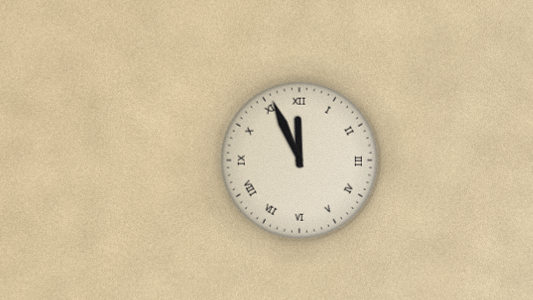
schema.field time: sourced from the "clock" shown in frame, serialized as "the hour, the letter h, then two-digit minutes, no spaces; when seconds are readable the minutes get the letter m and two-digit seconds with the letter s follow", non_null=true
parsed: 11h56
